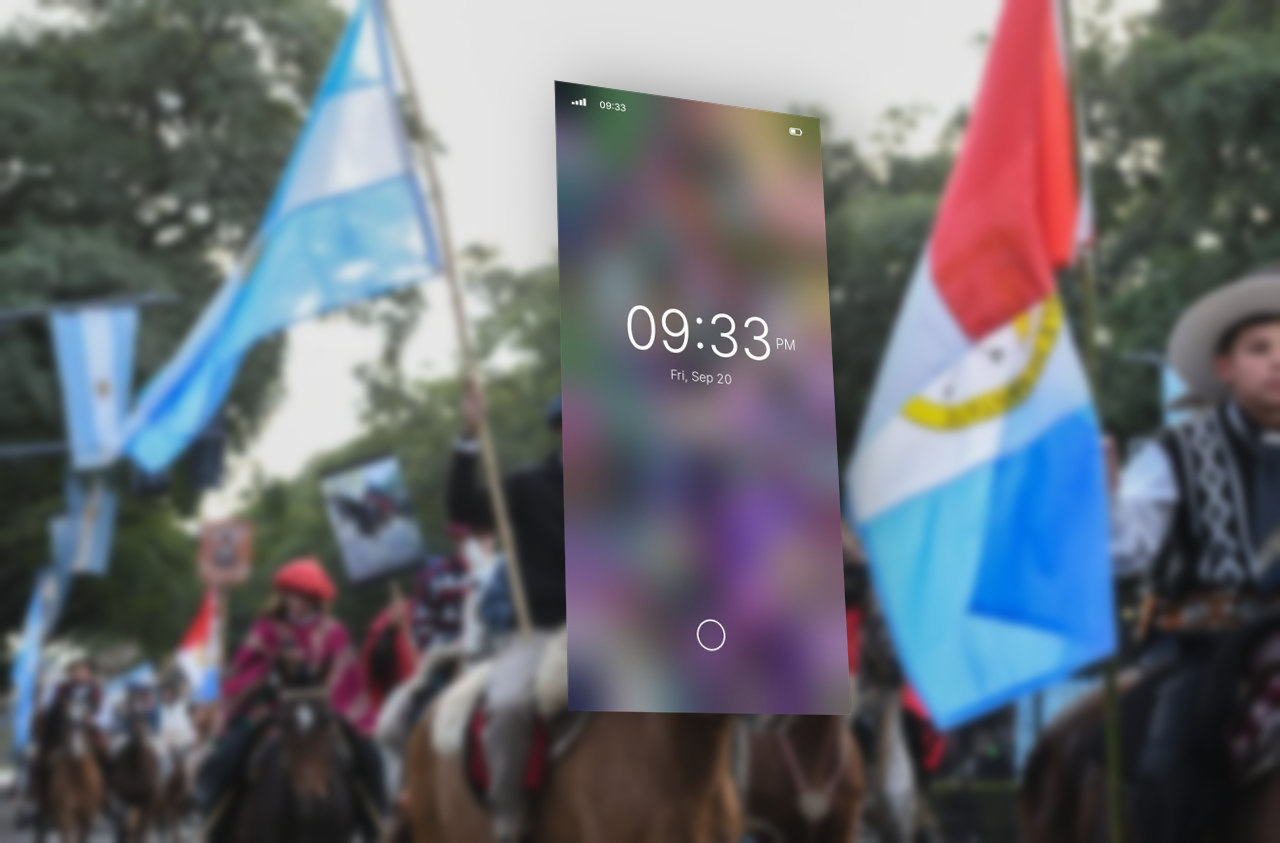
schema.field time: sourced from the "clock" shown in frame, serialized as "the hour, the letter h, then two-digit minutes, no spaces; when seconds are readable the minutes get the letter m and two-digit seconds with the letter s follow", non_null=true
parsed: 9h33
